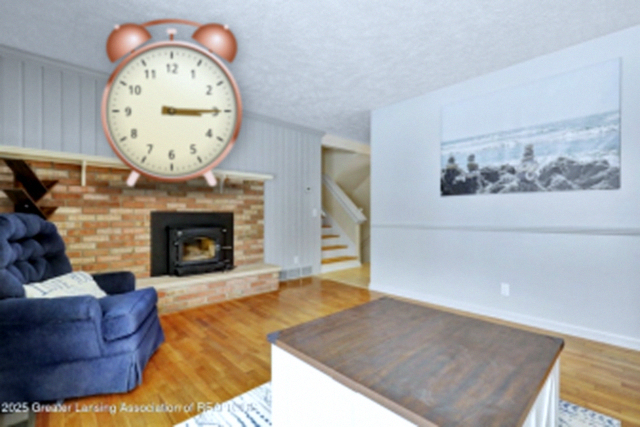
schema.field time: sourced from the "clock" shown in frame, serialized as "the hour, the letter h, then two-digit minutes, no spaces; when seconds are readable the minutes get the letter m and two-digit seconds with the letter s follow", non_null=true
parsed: 3h15
